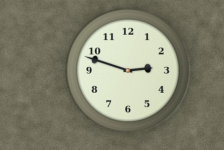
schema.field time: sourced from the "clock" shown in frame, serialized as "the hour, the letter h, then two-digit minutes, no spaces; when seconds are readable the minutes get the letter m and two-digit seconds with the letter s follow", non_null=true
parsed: 2h48
